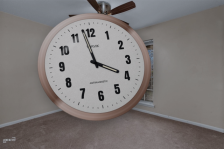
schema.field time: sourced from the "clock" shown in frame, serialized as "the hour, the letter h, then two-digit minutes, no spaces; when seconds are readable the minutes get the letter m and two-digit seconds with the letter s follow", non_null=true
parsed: 3h58
